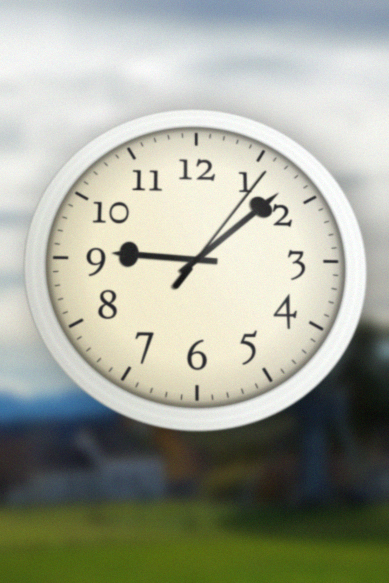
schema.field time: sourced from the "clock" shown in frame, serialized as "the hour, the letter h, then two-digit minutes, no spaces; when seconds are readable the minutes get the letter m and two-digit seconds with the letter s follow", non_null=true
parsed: 9h08m06s
